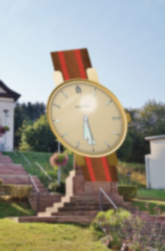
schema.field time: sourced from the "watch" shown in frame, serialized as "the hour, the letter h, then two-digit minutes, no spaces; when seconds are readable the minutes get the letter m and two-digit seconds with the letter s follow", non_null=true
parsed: 6h30
